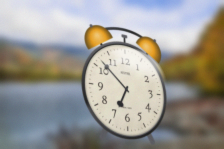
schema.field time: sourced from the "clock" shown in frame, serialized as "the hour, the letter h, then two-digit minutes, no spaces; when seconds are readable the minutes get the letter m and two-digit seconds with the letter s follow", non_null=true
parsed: 6h52
